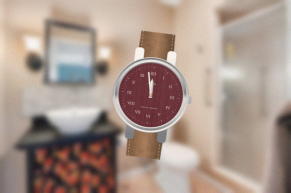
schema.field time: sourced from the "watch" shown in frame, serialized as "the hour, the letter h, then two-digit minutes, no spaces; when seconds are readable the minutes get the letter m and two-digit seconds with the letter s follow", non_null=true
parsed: 11h58
